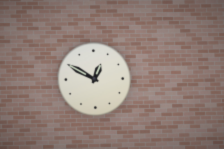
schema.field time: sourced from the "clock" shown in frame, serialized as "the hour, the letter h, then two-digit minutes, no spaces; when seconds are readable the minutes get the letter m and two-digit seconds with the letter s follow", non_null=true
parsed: 12h50
